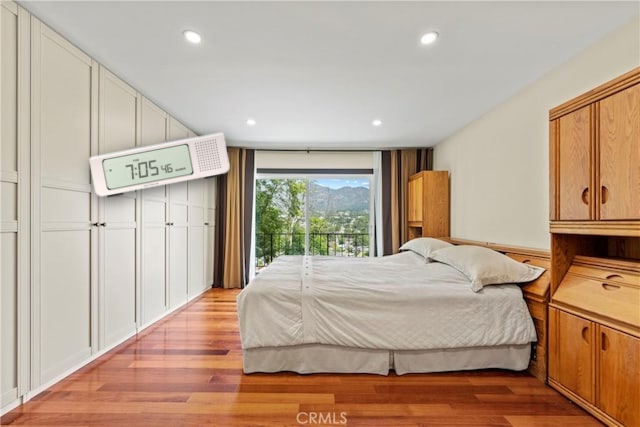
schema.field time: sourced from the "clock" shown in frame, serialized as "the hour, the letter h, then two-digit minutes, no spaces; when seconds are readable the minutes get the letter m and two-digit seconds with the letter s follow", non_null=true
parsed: 7h05
